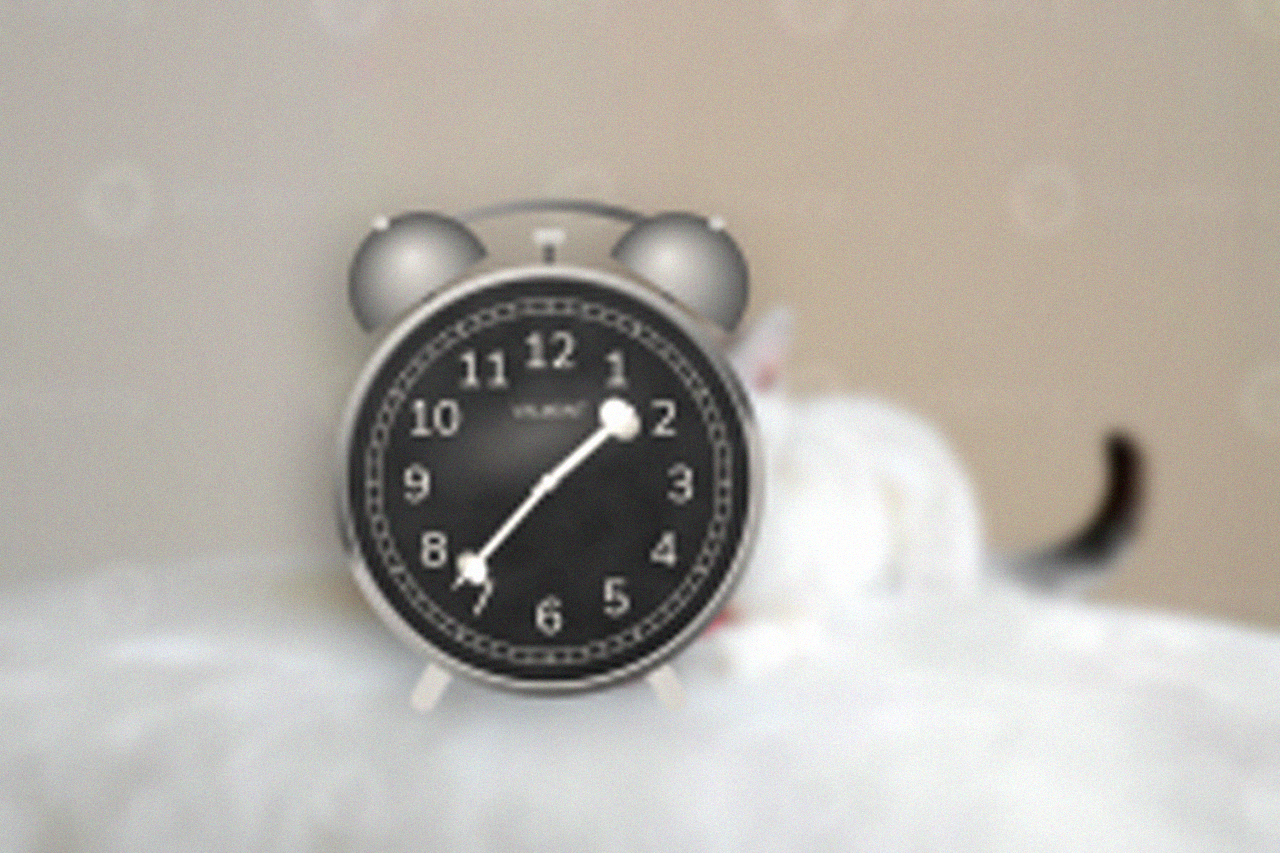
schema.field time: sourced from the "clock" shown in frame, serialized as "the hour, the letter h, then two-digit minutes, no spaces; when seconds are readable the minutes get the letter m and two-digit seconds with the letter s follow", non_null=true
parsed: 1h37
